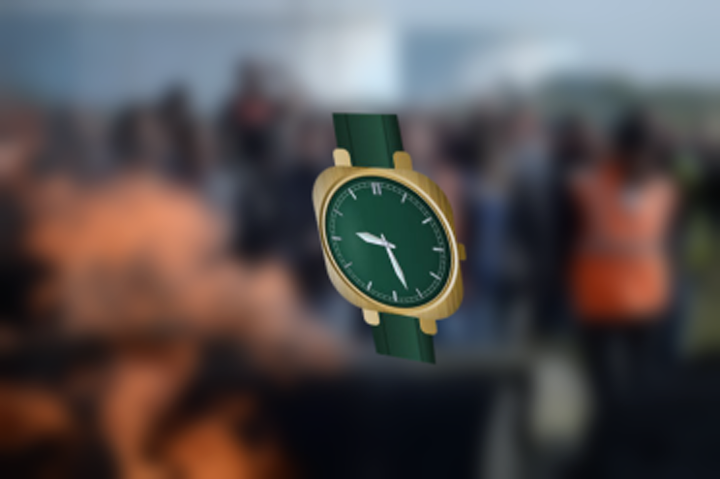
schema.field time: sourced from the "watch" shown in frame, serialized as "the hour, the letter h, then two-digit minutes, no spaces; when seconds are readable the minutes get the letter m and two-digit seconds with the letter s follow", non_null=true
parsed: 9h27
